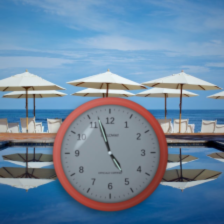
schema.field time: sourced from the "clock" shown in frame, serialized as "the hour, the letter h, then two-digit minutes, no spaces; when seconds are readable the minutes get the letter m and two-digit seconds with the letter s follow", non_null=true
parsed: 4h57
